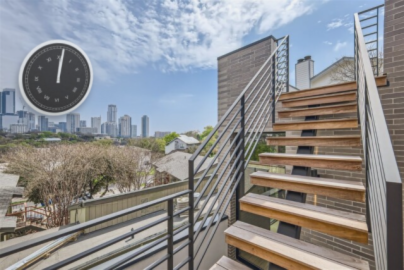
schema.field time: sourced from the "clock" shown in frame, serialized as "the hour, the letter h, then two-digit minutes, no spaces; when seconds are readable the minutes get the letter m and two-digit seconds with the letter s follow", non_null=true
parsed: 12h01
